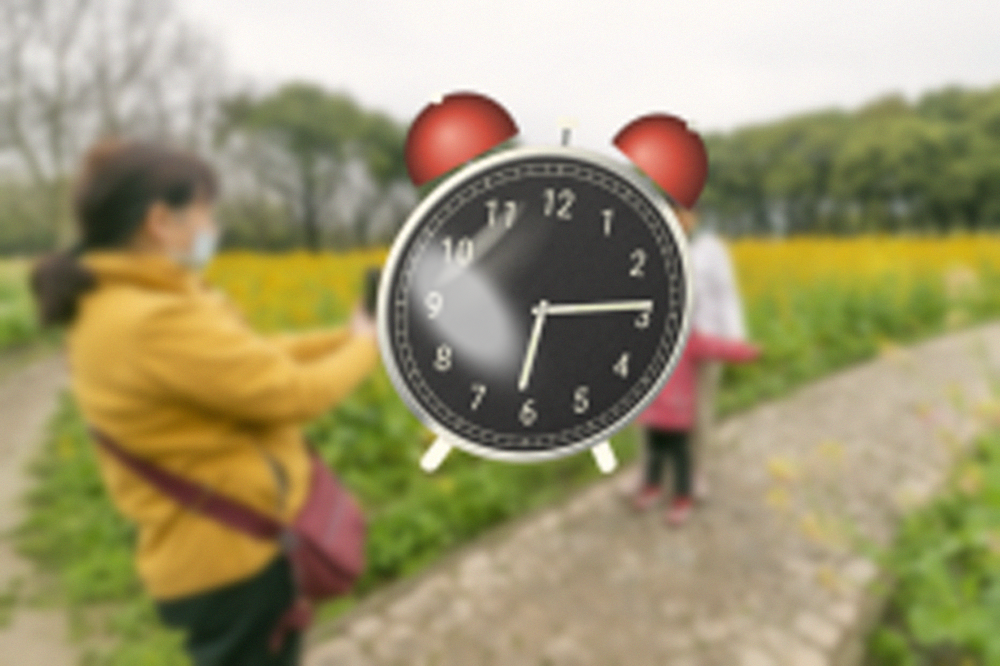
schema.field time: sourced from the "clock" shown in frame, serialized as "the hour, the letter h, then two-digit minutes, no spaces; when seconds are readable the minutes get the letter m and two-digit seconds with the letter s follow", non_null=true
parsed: 6h14
